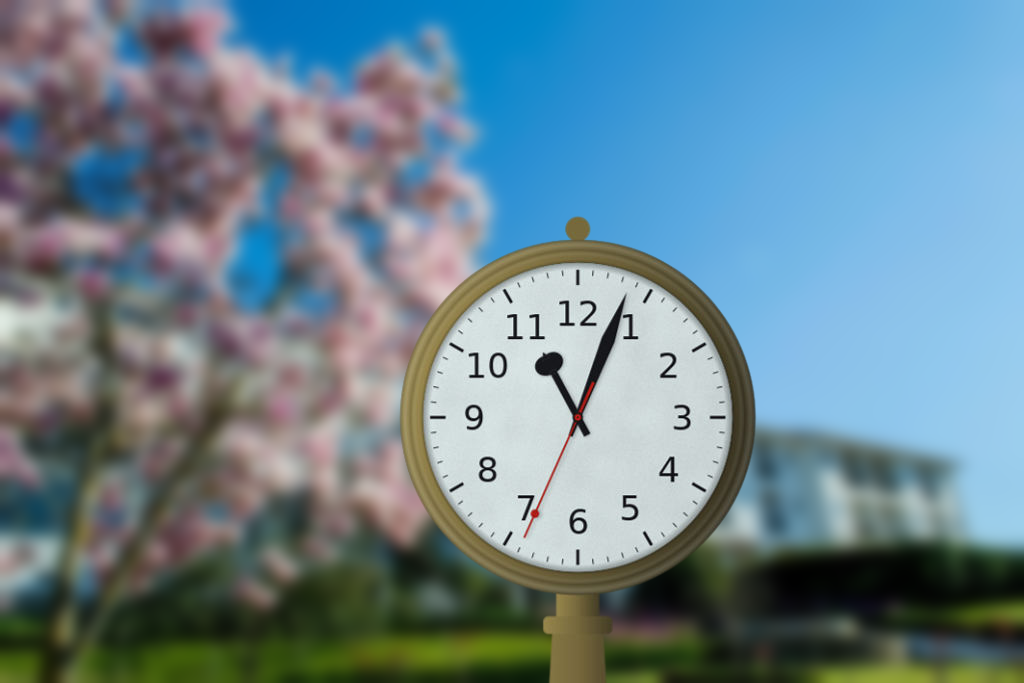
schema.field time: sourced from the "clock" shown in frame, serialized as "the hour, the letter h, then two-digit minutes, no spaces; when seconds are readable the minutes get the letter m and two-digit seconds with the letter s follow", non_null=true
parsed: 11h03m34s
